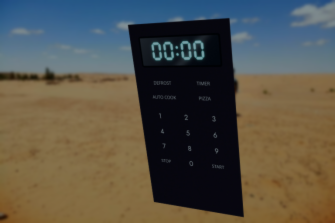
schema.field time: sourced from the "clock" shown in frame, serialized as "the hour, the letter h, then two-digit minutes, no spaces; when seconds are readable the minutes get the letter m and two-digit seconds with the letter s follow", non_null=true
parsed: 0h00
